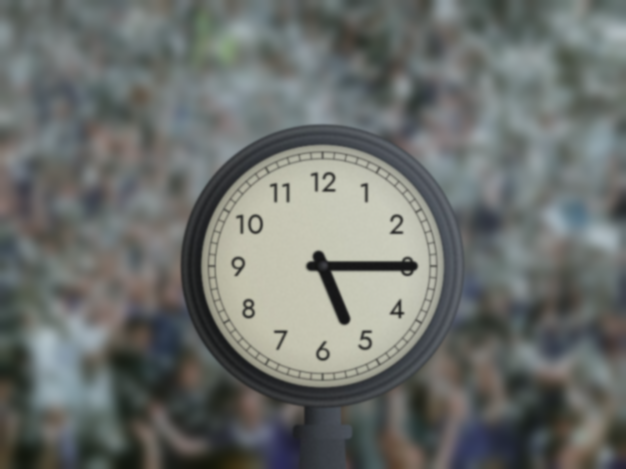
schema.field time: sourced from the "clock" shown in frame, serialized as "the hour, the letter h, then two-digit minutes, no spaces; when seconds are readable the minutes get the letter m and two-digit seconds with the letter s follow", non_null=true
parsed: 5h15
